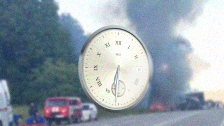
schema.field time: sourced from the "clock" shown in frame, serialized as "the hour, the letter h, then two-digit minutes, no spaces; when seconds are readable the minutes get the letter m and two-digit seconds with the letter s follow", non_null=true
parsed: 6h31
